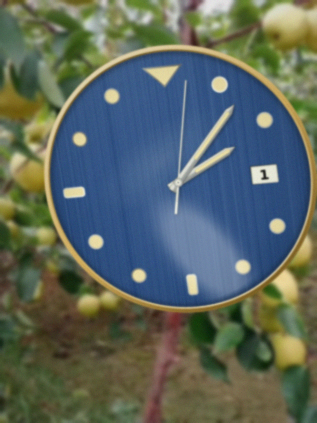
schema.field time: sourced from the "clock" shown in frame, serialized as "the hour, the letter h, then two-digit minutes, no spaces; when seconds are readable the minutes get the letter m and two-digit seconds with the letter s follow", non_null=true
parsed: 2h07m02s
